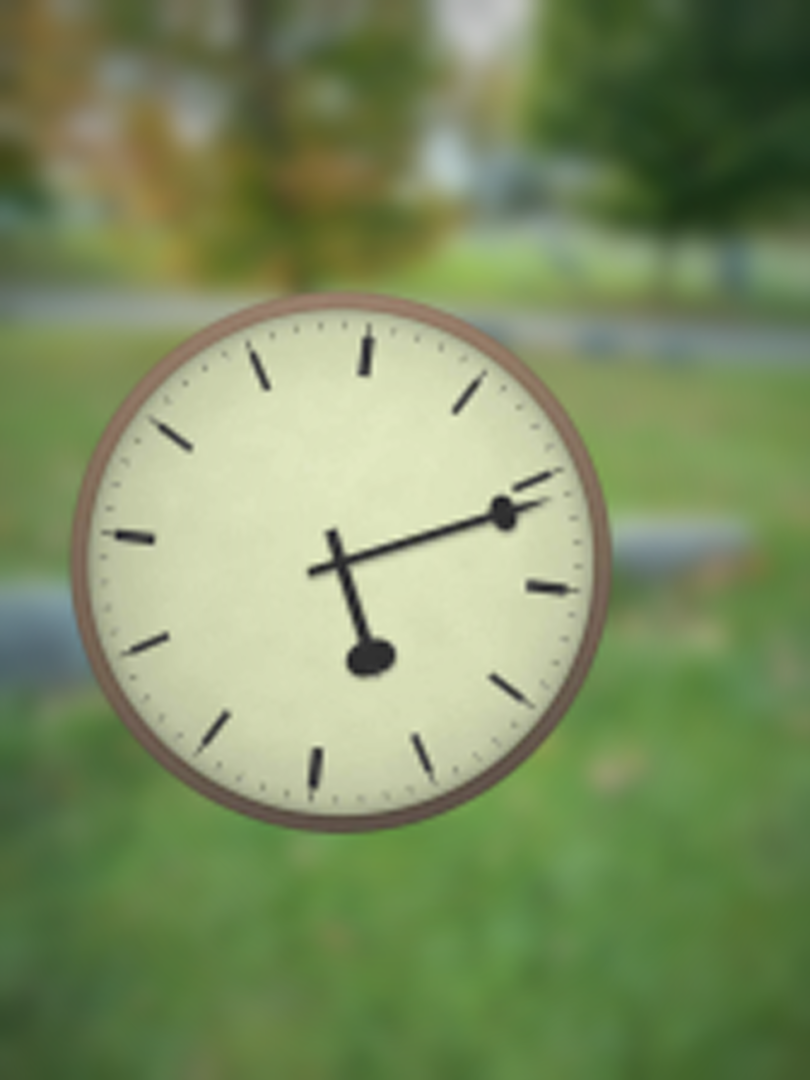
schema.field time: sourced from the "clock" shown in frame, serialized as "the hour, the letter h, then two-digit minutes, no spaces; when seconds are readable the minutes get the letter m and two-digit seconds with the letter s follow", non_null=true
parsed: 5h11
